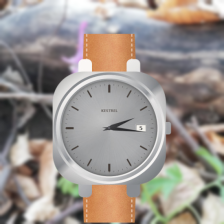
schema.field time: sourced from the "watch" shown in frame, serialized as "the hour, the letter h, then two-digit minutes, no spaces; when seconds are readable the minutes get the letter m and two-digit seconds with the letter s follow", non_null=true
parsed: 2h16
